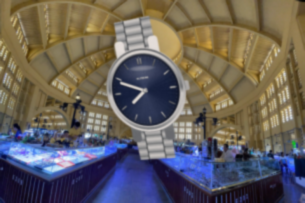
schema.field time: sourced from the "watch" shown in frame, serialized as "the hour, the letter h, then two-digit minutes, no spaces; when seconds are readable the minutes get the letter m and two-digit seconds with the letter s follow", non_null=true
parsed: 7h49
